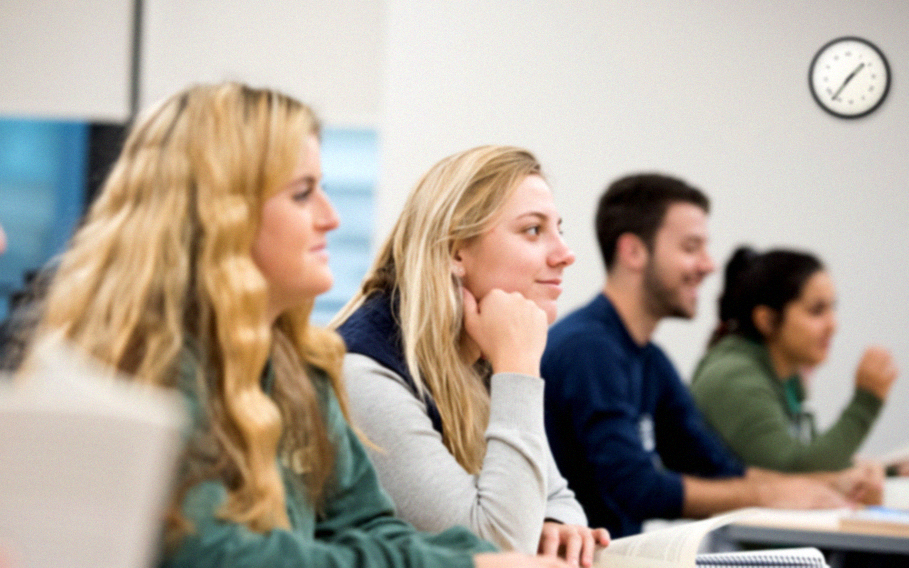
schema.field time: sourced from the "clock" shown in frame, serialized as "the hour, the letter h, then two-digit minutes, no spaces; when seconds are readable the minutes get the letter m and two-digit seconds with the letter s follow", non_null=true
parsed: 1h37
